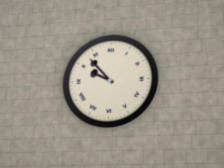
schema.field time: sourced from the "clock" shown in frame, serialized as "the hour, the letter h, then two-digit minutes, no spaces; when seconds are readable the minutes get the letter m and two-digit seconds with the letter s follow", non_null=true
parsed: 9h53
